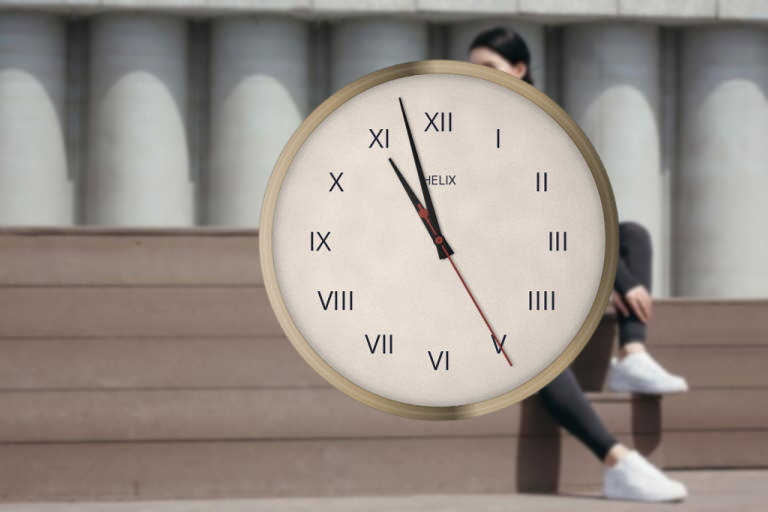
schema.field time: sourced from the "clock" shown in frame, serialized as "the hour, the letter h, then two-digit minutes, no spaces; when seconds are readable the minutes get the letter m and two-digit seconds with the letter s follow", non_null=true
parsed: 10h57m25s
